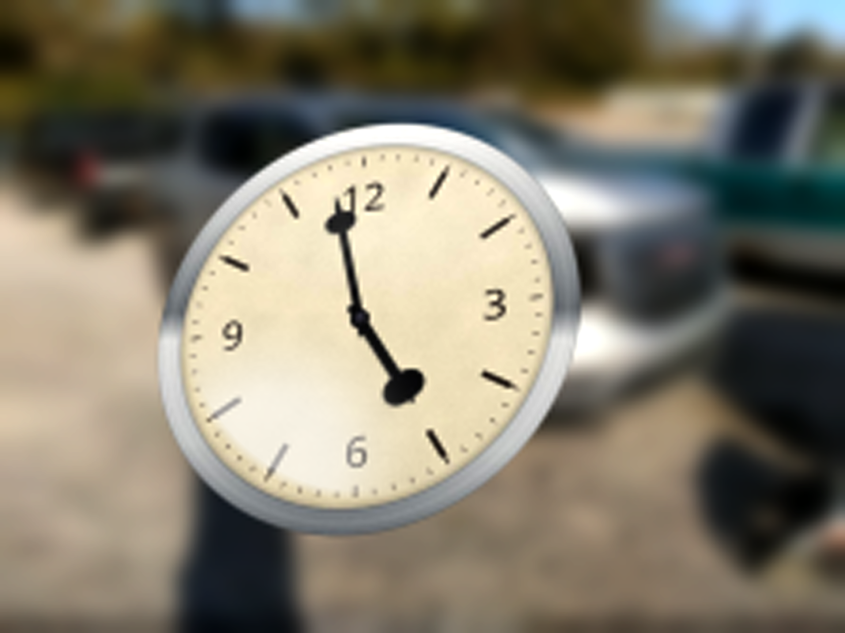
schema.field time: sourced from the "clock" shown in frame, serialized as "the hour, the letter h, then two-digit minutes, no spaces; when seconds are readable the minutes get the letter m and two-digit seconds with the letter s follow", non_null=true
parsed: 4h58
